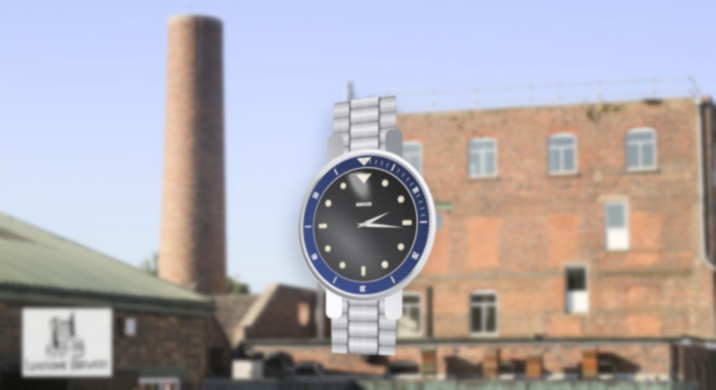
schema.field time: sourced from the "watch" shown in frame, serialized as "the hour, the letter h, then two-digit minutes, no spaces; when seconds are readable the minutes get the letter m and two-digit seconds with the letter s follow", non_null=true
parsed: 2h16
